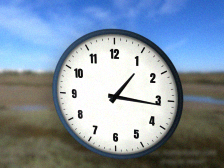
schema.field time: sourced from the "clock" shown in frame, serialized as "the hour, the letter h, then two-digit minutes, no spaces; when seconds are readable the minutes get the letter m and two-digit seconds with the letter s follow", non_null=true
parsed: 1h16
